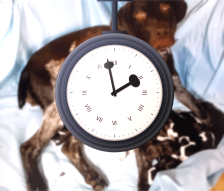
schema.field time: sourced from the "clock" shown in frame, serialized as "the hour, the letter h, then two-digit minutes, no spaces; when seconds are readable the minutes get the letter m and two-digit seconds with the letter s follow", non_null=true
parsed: 1h58
